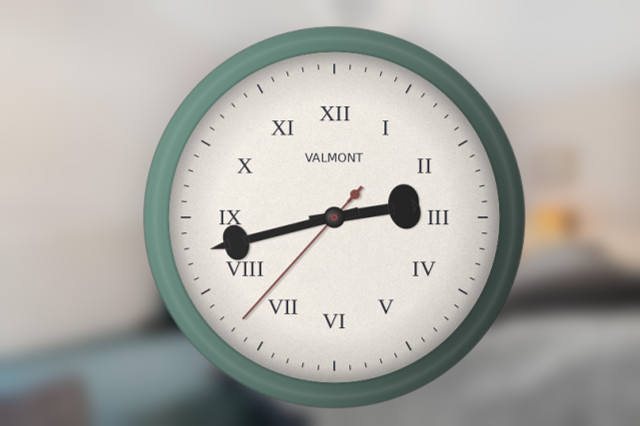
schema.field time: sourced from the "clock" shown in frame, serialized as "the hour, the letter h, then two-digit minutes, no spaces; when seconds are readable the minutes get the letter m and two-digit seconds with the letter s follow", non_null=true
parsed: 2h42m37s
